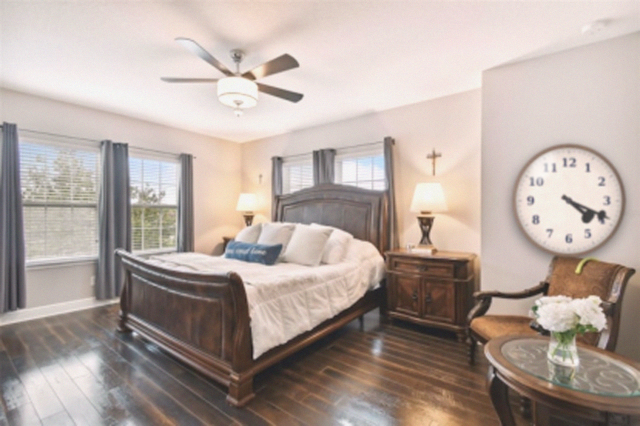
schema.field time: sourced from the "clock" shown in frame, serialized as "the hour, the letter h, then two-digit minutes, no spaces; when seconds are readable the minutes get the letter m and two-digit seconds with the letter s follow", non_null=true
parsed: 4h19
